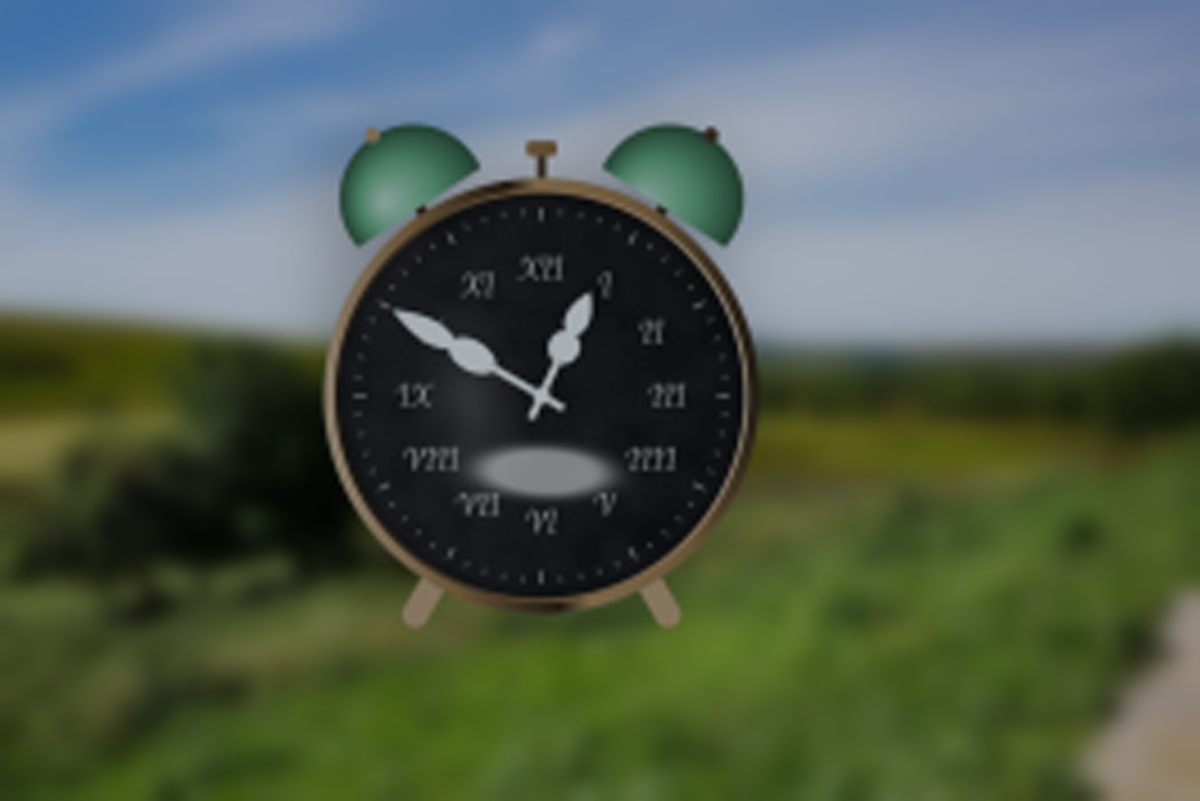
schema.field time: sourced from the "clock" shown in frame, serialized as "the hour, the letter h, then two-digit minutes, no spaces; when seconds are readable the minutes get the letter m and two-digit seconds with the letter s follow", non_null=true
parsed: 12h50
